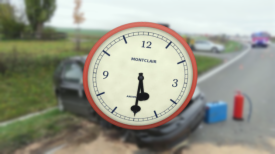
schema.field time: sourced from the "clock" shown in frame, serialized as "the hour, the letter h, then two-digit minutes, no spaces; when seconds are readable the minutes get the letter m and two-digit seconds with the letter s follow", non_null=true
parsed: 5h30
